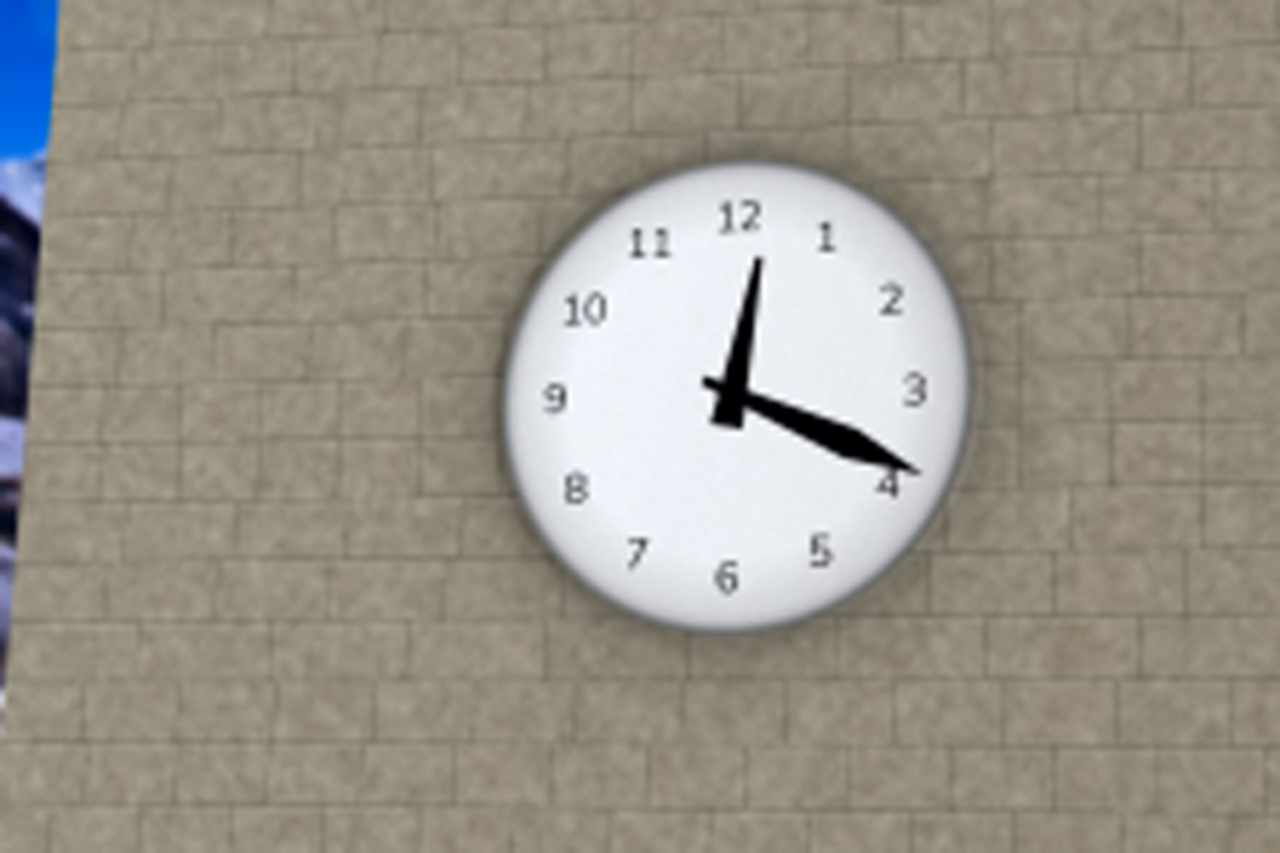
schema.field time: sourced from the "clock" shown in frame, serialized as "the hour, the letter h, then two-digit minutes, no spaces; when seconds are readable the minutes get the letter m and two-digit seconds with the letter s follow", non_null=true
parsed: 12h19
